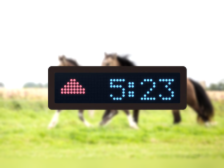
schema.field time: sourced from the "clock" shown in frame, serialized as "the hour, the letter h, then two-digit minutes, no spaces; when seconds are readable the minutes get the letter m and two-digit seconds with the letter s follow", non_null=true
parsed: 5h23
